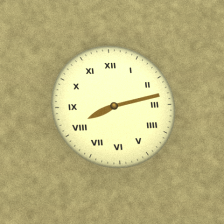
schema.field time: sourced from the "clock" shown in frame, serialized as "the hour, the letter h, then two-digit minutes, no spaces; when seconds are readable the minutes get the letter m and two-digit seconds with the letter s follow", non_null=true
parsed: 8h13
